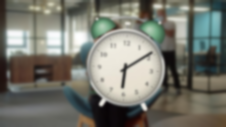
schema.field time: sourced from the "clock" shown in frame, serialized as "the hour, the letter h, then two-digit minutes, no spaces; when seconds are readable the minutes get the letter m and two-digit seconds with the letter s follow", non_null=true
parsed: 6h09
